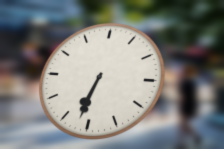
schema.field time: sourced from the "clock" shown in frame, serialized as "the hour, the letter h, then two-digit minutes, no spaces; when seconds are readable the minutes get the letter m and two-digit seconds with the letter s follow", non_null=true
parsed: 6h32
